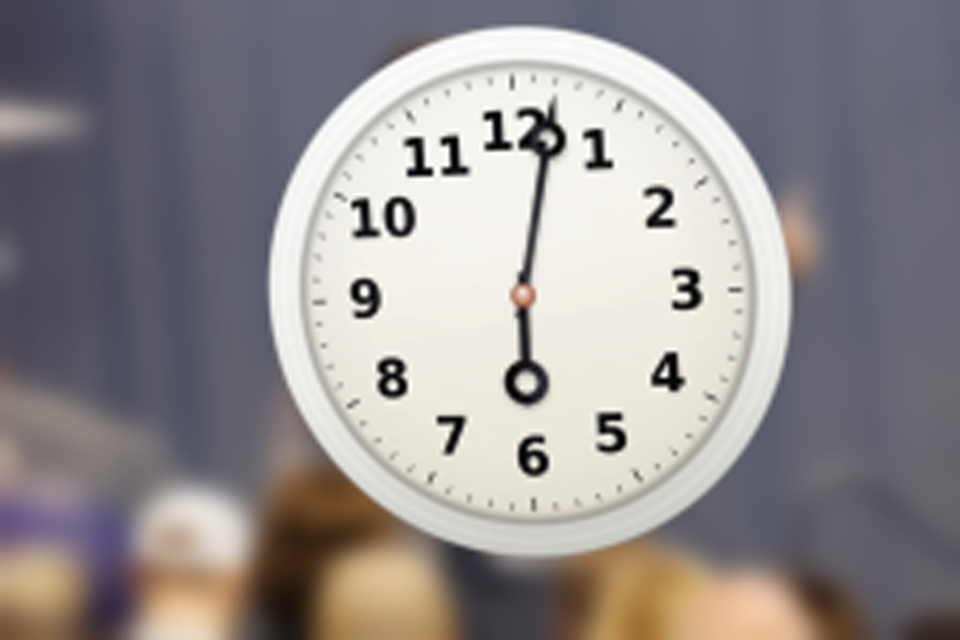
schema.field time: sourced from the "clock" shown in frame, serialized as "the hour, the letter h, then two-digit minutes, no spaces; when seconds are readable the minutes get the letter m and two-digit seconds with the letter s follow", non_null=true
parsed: 6h02
